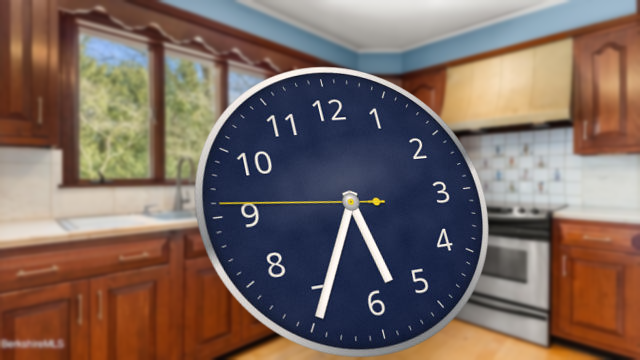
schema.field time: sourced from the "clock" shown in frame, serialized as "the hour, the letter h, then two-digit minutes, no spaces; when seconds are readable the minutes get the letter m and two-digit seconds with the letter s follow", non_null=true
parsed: 5h34m46s
